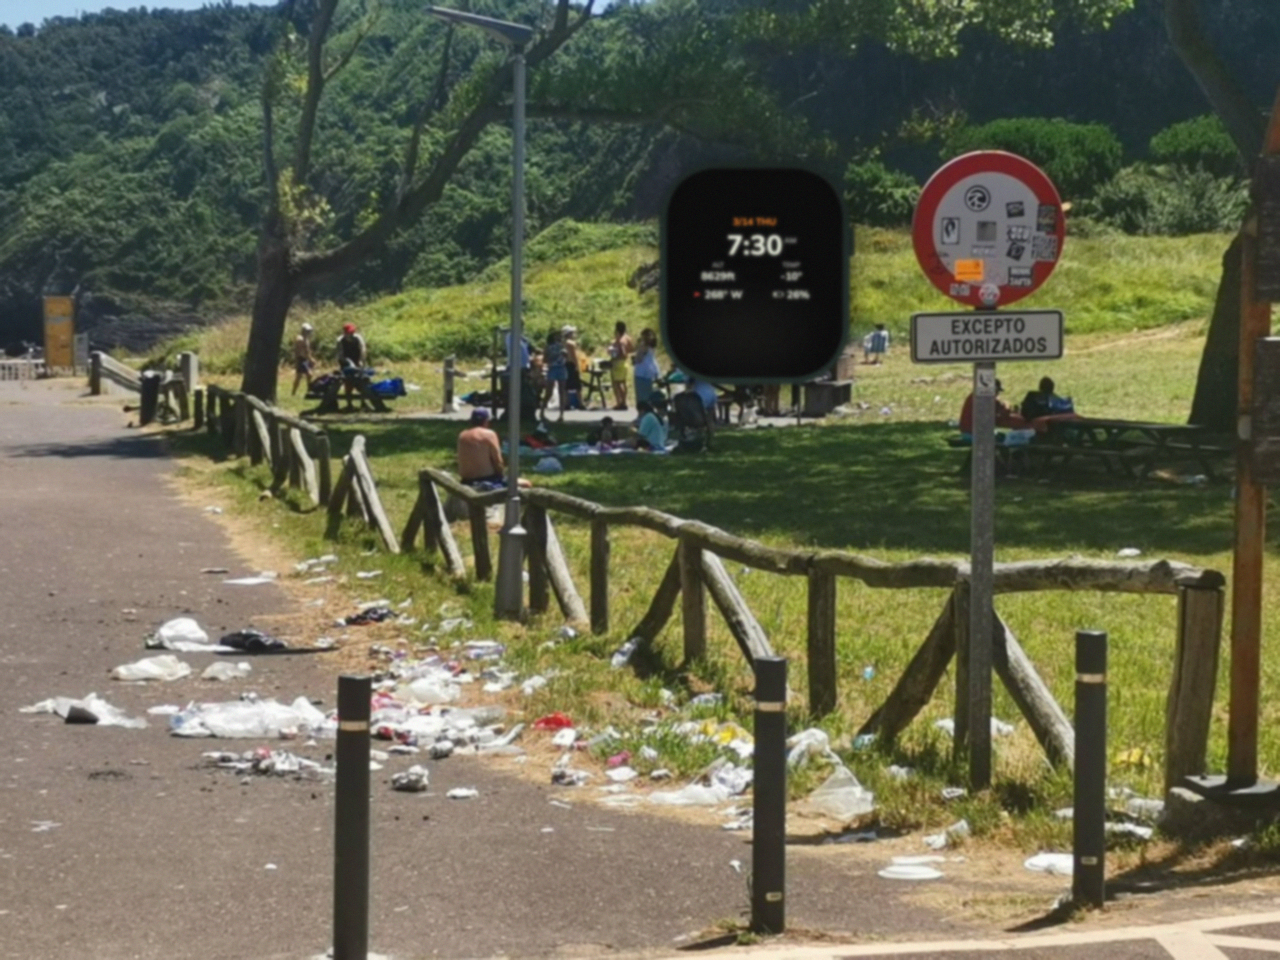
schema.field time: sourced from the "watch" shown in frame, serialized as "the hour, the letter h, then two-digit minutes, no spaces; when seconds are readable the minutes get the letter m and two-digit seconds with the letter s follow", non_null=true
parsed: 7h30
